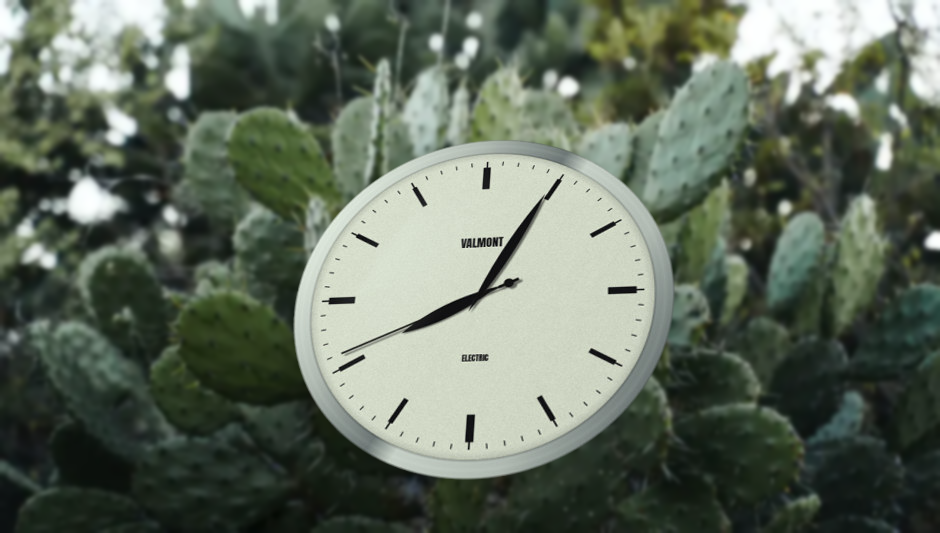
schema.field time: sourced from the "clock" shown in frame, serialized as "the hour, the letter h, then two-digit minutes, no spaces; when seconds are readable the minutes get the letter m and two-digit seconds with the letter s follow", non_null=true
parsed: 8h04m41s
